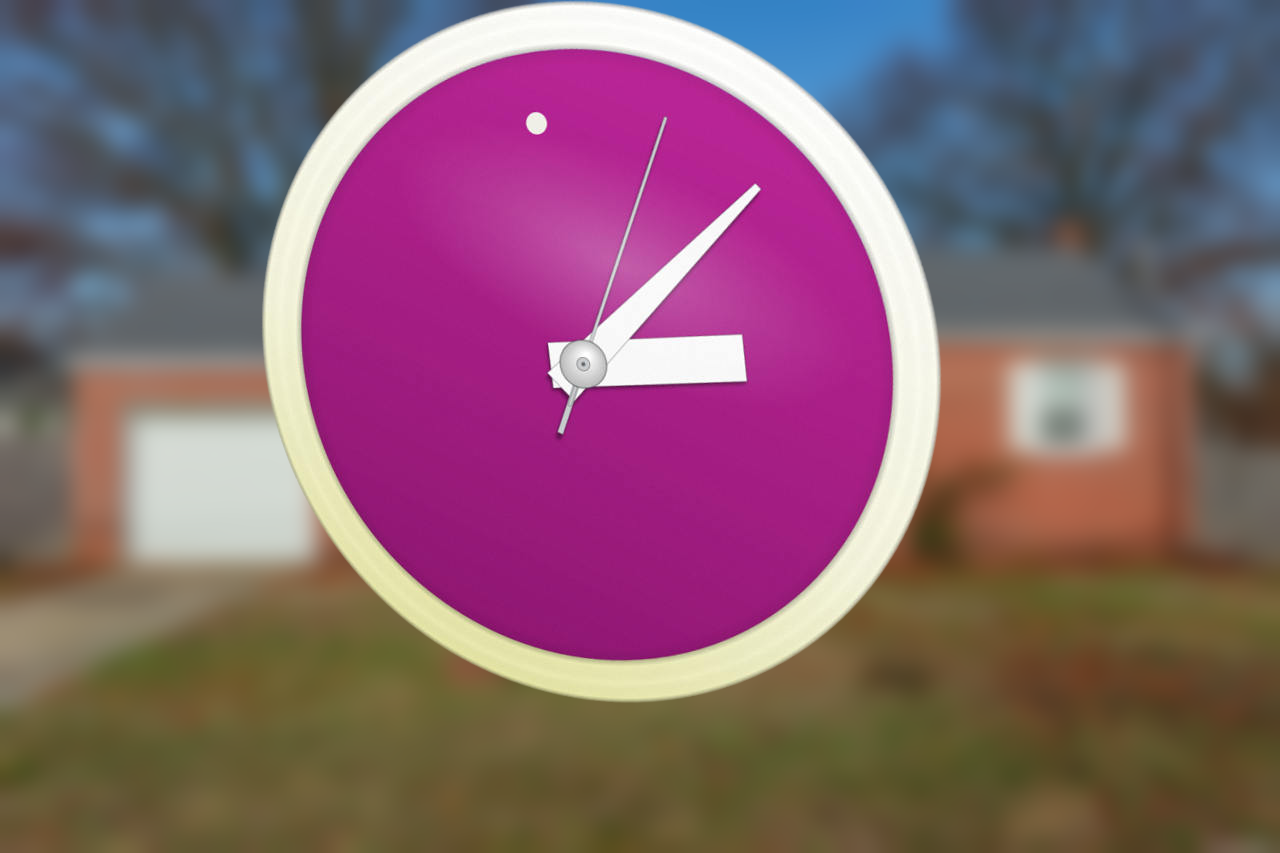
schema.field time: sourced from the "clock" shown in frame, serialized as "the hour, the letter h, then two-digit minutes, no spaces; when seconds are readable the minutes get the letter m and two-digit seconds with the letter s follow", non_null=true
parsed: 3h09m05s
